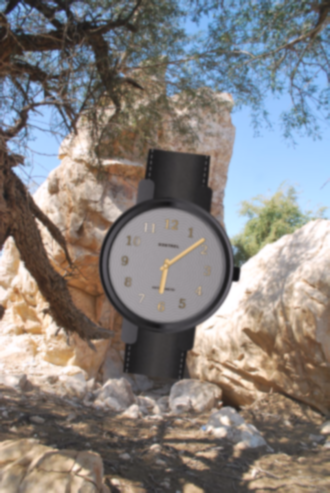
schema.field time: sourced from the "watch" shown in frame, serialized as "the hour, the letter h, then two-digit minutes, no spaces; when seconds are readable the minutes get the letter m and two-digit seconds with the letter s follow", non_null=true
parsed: 6h08
